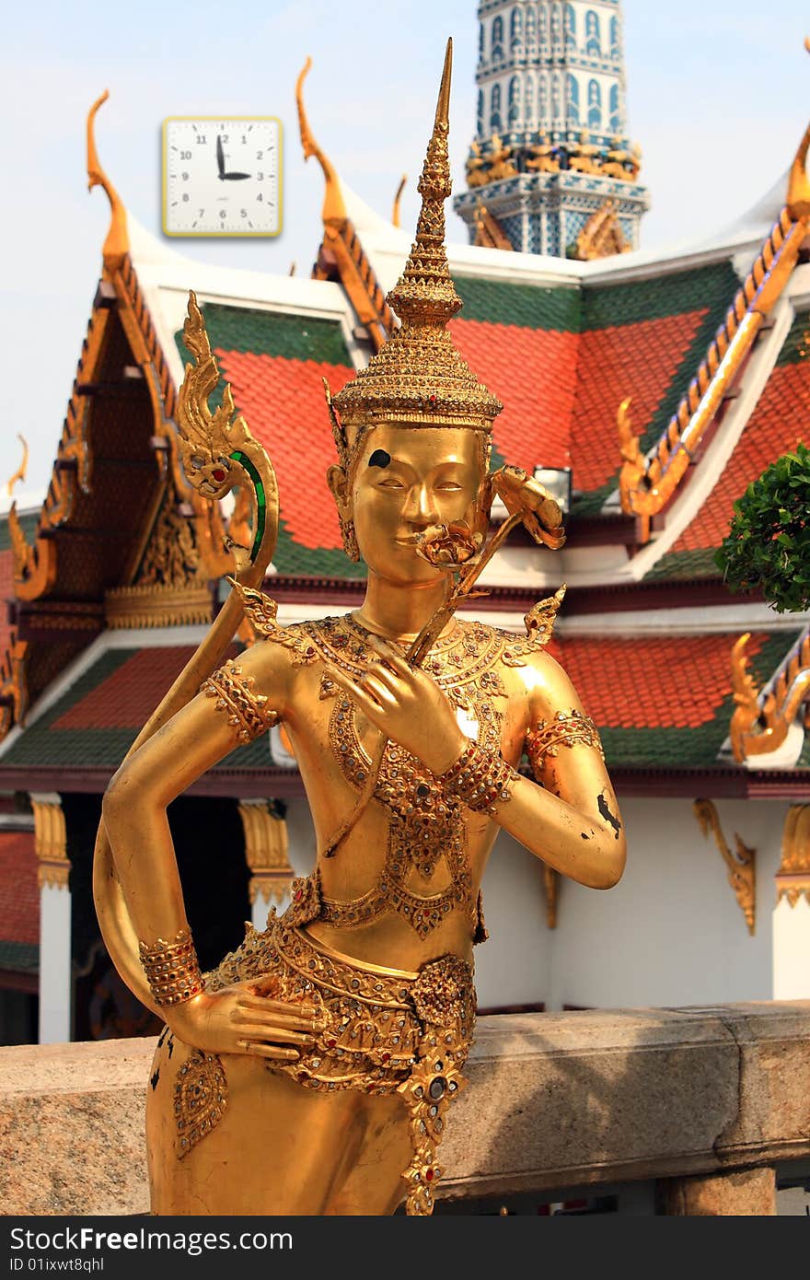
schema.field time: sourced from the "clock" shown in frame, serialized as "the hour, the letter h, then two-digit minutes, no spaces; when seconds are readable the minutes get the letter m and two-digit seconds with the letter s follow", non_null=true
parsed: 2h59
